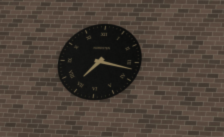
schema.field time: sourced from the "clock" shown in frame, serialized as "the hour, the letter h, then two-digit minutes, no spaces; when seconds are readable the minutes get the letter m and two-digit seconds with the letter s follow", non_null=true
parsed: 7h17
